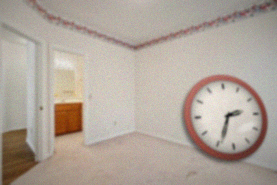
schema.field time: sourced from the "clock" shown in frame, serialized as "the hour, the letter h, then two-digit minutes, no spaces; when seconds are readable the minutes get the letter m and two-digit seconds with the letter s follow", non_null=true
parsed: 2h34
